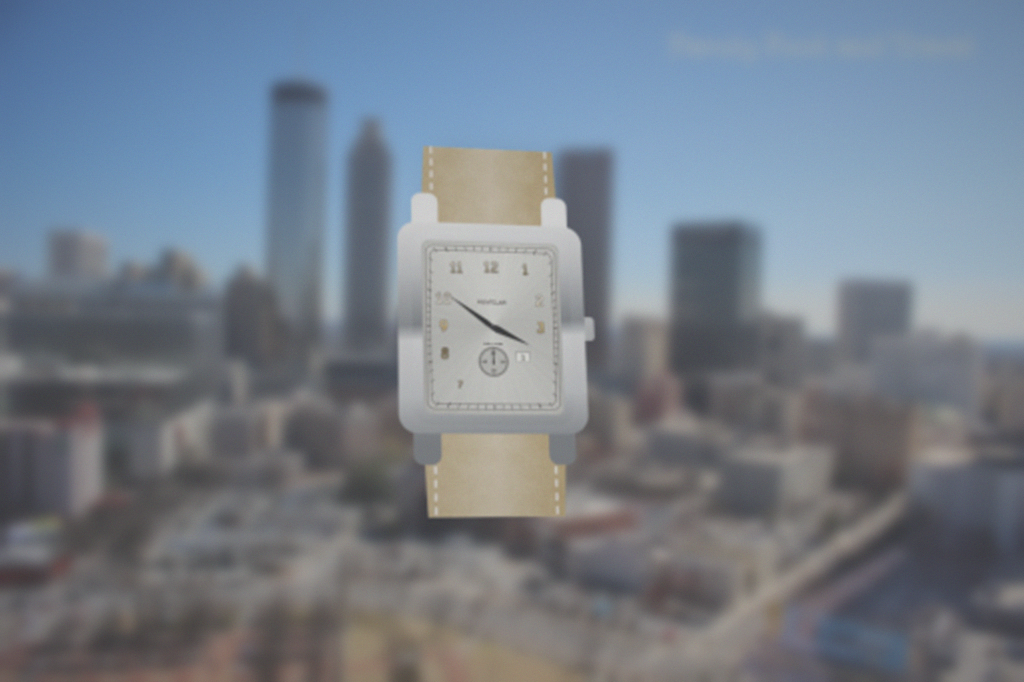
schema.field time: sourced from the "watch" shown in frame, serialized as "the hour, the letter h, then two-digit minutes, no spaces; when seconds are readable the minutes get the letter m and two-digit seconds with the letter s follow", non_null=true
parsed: 3h51
